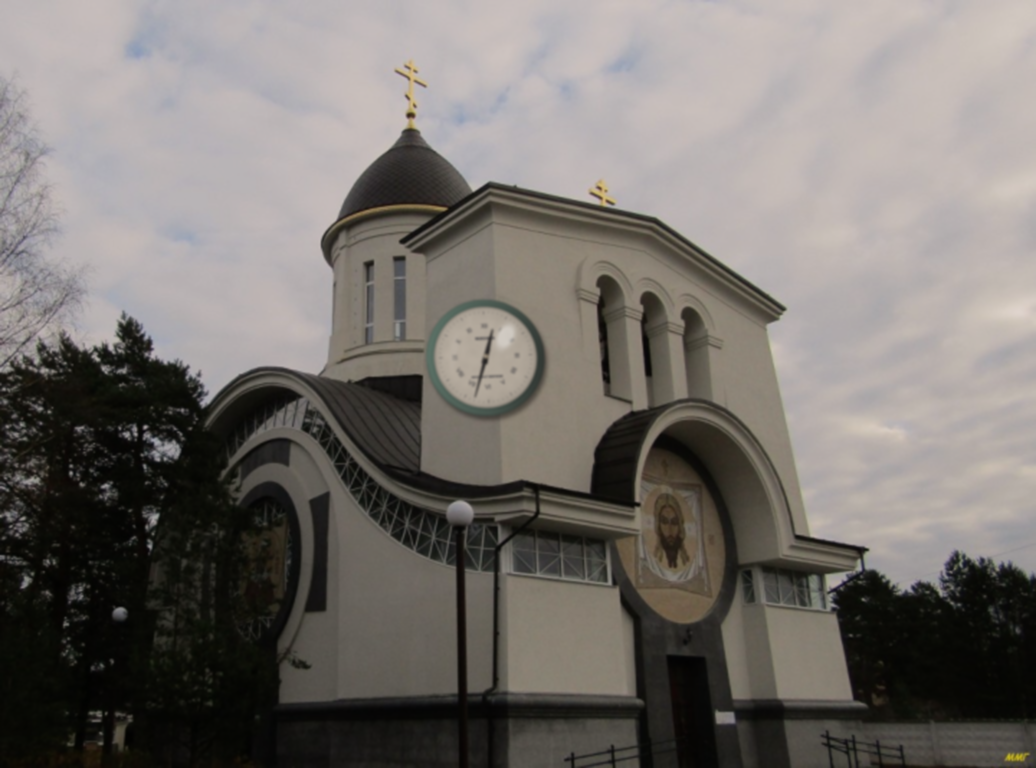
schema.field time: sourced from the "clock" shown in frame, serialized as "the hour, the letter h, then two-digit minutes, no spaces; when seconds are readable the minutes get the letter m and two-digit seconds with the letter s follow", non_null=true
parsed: 12h33
